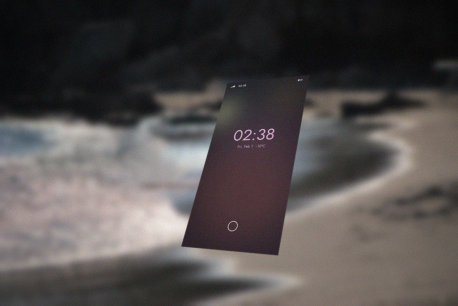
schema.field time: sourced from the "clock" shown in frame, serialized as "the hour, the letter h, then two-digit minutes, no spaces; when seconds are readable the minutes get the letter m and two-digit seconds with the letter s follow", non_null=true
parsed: 2h38
